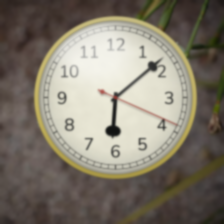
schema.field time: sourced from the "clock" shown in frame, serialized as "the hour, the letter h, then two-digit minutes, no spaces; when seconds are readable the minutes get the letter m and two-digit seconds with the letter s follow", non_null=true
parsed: 6h08m19s
